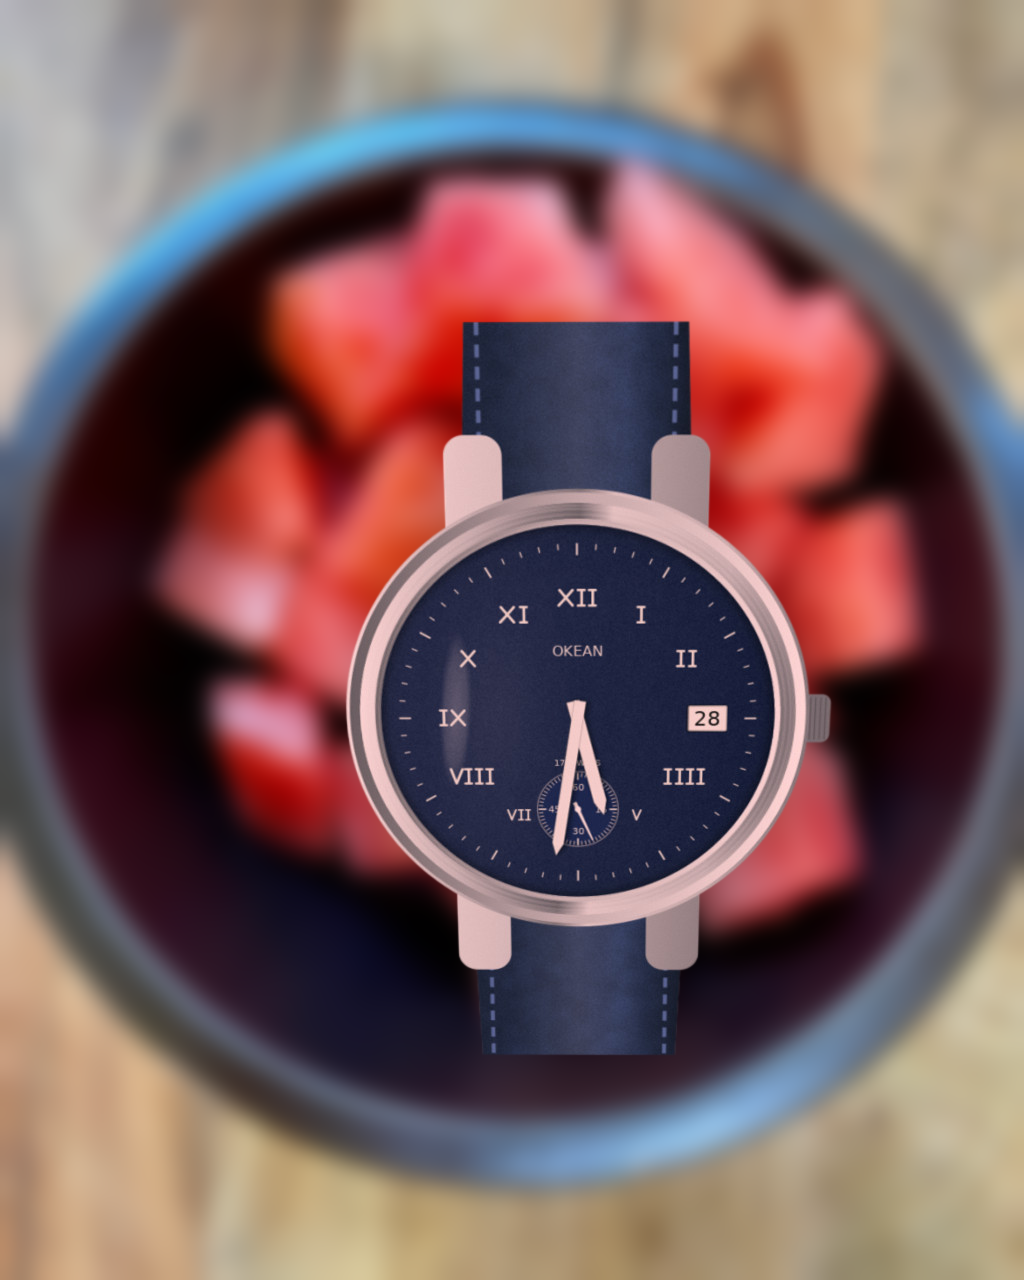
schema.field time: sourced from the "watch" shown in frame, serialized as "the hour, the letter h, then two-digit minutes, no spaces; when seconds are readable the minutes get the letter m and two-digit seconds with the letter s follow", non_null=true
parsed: 5h31m26s
